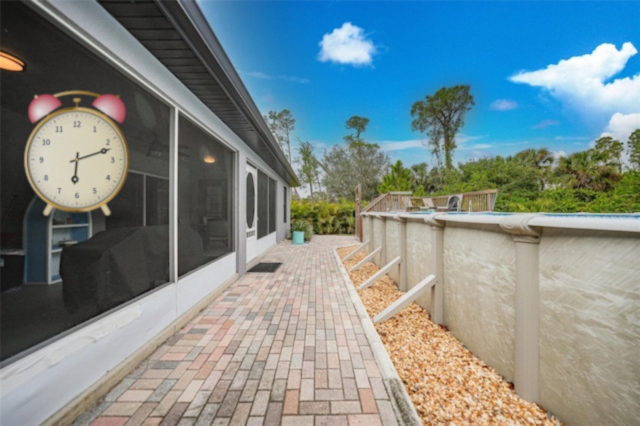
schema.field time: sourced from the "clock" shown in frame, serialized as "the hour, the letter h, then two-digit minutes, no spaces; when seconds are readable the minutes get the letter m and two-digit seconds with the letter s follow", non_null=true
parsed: 6h12
